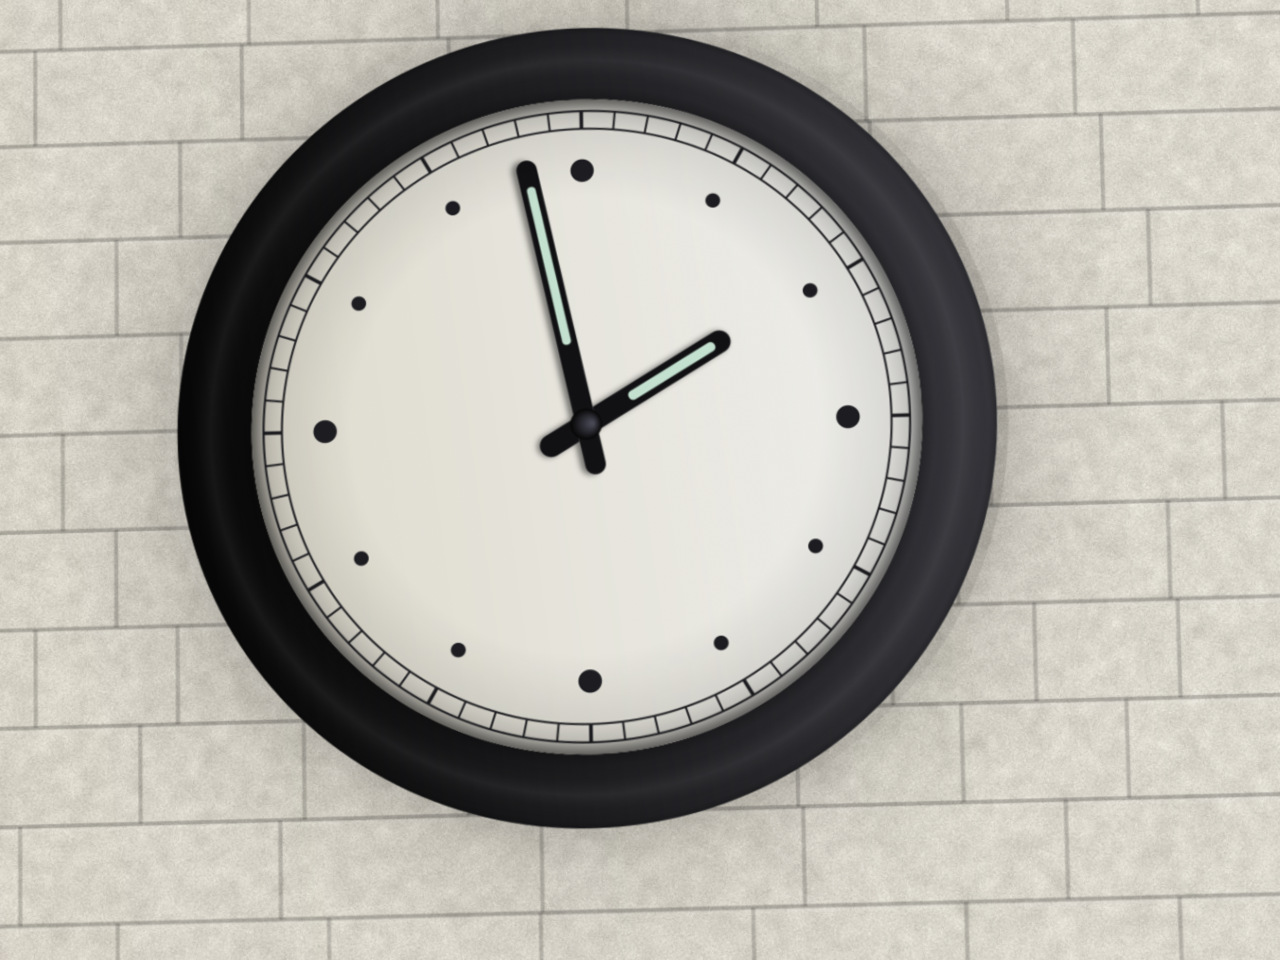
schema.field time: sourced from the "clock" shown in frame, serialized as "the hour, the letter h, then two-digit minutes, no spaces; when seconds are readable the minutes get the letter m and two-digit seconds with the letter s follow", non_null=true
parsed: 1h58
